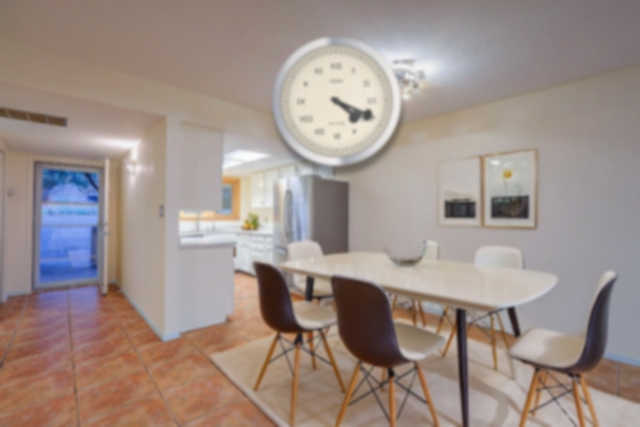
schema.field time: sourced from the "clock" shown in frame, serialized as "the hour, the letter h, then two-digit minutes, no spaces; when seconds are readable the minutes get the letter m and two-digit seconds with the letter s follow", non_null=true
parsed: 4h19
